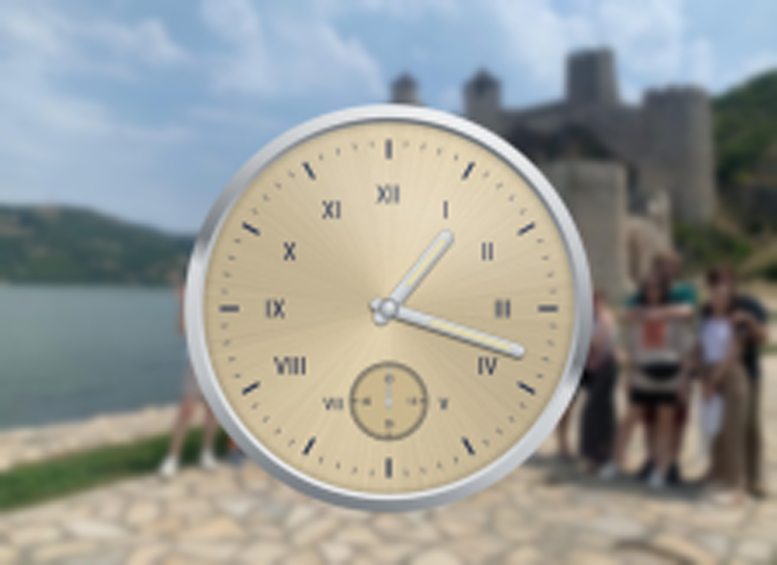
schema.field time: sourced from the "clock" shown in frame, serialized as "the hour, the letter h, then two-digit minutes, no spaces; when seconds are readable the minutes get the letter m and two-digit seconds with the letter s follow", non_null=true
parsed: 1h18
